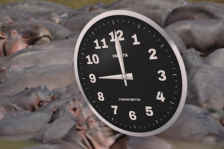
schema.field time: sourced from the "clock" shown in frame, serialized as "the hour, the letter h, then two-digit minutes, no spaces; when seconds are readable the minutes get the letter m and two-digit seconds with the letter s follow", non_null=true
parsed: 9h00
